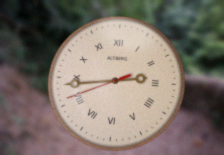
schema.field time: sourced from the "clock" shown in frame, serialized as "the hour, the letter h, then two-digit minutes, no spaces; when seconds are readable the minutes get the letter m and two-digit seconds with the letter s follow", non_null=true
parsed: 2h43m41s
